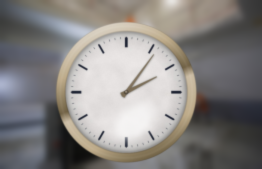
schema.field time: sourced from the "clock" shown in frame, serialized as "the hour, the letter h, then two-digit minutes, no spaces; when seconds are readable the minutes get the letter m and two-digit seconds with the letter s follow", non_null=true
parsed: 2h06
